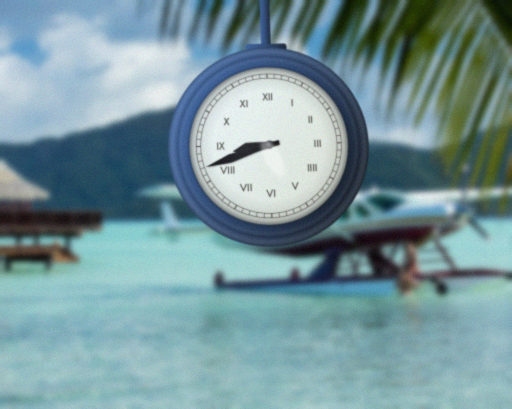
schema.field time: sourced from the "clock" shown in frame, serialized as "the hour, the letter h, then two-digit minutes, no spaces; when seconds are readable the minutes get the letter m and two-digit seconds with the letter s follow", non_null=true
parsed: 8h42
